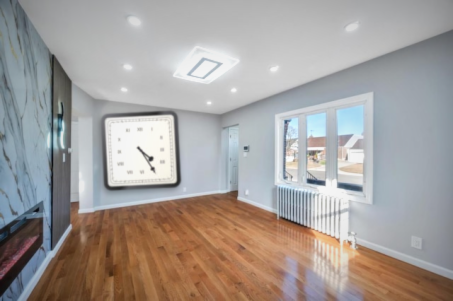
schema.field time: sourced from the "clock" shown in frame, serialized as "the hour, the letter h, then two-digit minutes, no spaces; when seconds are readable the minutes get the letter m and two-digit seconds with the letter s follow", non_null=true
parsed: 4h25
